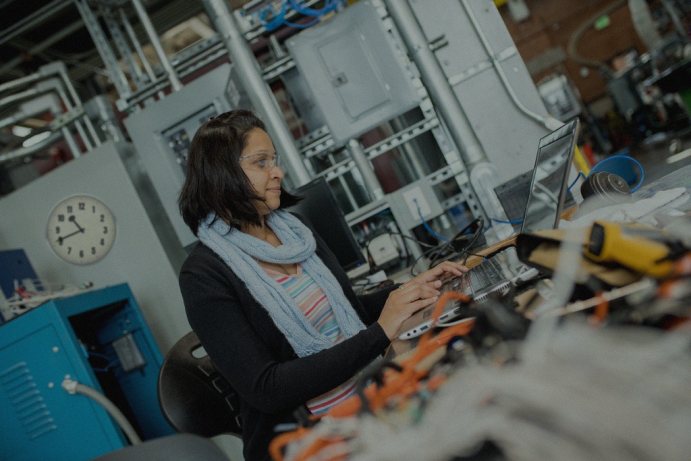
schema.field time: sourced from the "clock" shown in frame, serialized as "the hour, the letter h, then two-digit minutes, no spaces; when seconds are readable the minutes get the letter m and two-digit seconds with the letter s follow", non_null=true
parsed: 10h41
